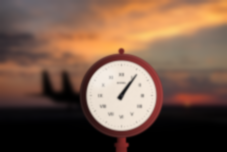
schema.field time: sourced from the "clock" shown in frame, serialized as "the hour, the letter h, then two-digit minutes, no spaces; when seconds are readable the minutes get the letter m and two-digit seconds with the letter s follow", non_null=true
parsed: 1h06
